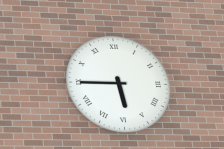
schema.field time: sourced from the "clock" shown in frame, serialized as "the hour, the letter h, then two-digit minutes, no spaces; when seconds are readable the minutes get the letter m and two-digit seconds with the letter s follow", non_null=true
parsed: 5h45
